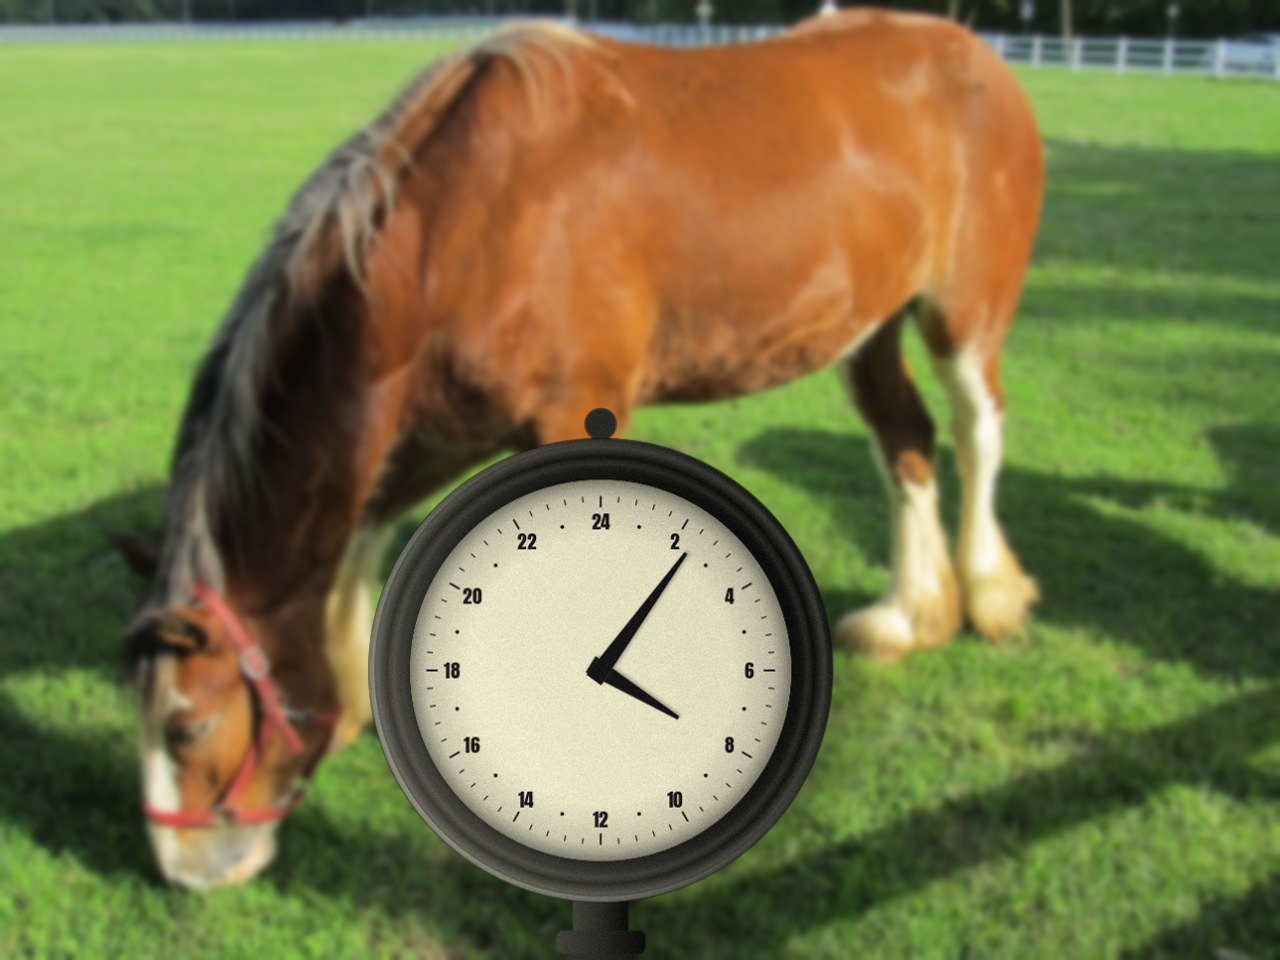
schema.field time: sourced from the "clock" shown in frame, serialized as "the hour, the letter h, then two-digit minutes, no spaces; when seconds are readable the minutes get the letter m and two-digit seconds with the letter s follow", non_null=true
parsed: 8h06
